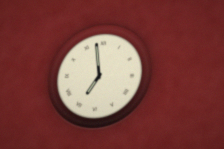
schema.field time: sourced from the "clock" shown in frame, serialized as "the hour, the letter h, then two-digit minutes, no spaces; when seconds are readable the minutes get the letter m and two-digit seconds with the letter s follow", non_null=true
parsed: 6h58
